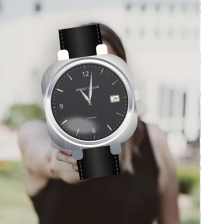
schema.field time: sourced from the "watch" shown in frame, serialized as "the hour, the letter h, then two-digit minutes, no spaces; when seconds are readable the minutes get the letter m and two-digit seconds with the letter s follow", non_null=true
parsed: 11h02
